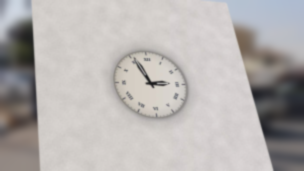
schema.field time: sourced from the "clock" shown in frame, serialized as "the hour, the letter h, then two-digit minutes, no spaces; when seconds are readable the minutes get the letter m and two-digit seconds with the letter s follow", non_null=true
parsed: 2h56
